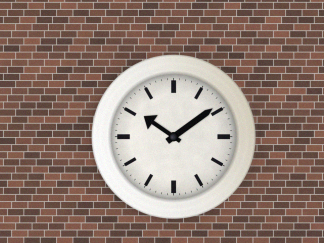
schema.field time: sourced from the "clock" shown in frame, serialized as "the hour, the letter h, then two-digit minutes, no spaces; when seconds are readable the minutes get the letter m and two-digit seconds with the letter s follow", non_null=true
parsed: 10h09
